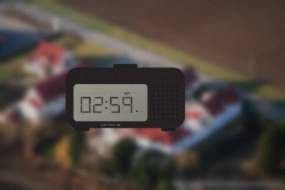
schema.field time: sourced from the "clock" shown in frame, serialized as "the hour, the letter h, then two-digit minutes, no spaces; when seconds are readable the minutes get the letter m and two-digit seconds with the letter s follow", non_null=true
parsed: 2h59
